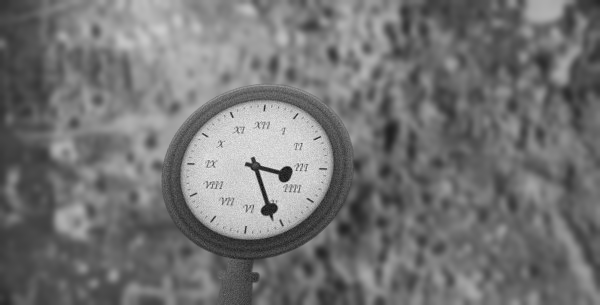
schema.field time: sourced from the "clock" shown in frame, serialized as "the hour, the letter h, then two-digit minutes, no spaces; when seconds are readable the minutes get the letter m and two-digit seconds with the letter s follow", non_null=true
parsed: 3h26
